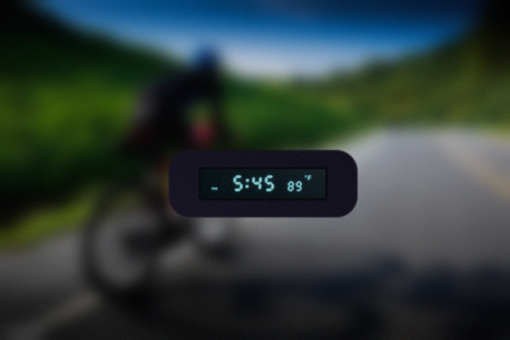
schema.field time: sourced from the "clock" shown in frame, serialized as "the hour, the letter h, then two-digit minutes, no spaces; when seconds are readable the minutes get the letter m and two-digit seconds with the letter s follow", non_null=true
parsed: 5h45
